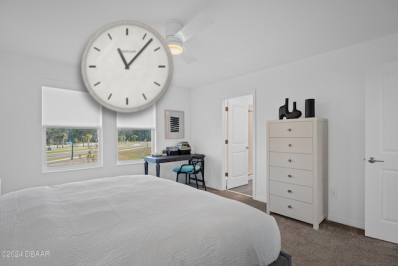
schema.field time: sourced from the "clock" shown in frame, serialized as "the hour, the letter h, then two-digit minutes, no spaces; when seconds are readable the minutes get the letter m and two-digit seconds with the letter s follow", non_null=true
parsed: 11h07
